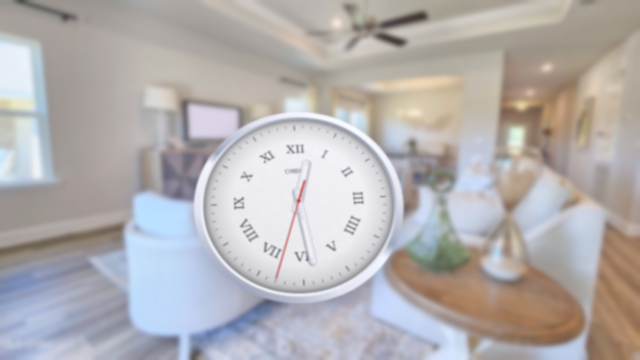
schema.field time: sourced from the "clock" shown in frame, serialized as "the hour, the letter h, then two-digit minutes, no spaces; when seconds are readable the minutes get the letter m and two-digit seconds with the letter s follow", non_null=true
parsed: 12h28m33s
